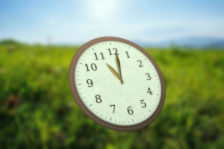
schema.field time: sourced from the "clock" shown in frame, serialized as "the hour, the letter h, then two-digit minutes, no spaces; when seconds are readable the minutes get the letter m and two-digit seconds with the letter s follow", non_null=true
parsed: 11h01
